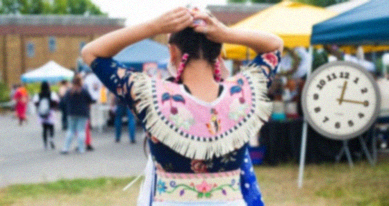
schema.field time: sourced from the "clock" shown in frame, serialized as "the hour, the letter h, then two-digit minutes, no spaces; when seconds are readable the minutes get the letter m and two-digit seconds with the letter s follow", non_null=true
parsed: 12h15
